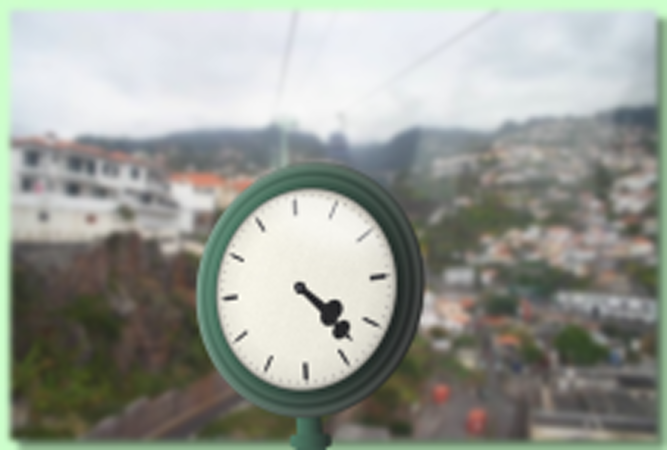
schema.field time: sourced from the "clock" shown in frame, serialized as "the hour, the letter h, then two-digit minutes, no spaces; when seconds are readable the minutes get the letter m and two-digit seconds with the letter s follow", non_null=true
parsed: 4h23
